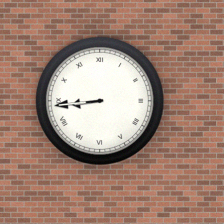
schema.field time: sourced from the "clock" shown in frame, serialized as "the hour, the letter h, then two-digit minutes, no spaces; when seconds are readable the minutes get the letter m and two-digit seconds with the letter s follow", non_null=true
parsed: 8h44
